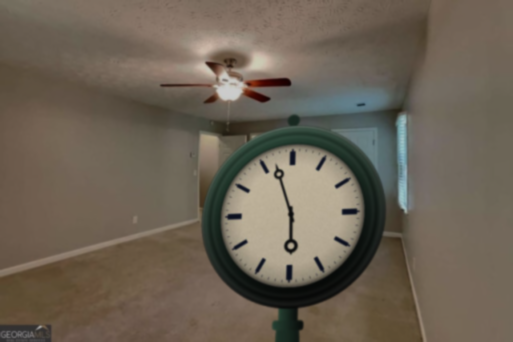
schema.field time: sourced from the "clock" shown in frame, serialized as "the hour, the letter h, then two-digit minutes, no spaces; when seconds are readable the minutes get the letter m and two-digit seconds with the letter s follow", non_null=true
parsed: 5h57
